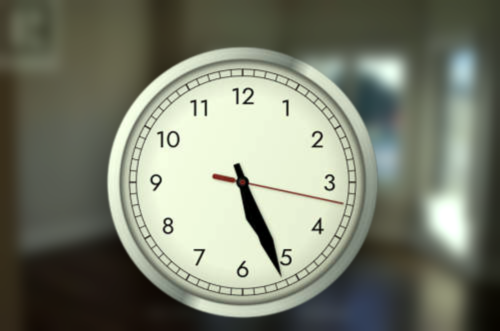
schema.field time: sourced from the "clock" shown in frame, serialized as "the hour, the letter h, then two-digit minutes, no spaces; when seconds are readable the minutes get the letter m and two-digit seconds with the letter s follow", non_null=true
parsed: 5h26m17s
